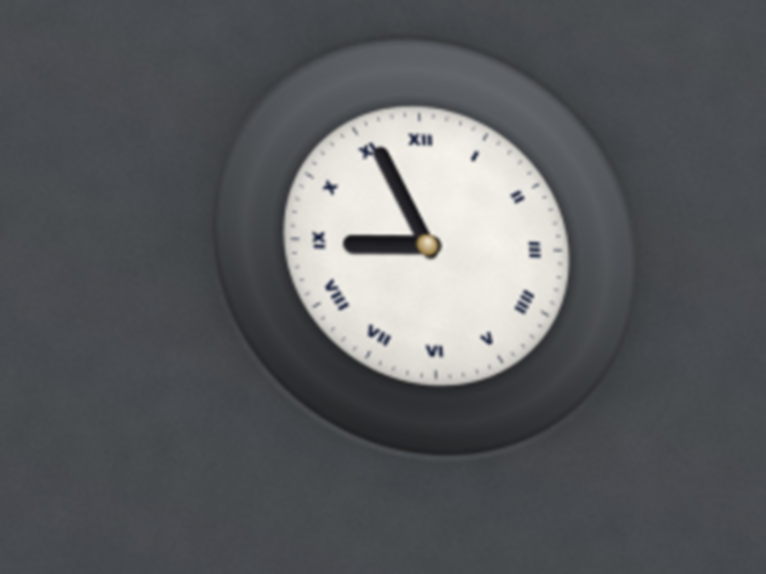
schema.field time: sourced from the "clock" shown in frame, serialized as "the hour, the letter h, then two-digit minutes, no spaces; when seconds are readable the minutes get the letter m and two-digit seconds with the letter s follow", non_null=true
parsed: 8h56
